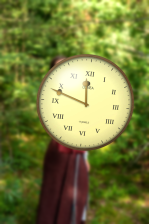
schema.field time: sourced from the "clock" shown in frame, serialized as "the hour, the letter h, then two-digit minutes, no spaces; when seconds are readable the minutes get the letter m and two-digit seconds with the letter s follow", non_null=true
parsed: 11h48
